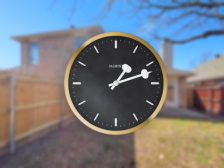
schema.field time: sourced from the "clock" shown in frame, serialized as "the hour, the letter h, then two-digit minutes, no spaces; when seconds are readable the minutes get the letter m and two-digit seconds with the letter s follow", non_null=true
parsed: 1h12
